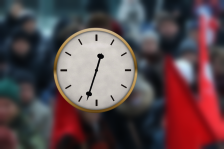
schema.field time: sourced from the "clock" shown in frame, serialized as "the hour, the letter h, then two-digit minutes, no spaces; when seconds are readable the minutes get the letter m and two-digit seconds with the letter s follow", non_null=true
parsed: 12h33
